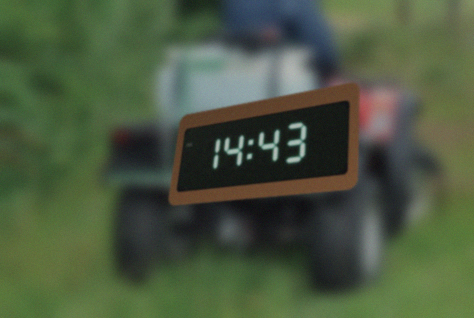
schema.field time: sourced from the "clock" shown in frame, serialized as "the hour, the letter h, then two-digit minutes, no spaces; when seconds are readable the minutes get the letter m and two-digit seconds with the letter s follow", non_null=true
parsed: 14h43
